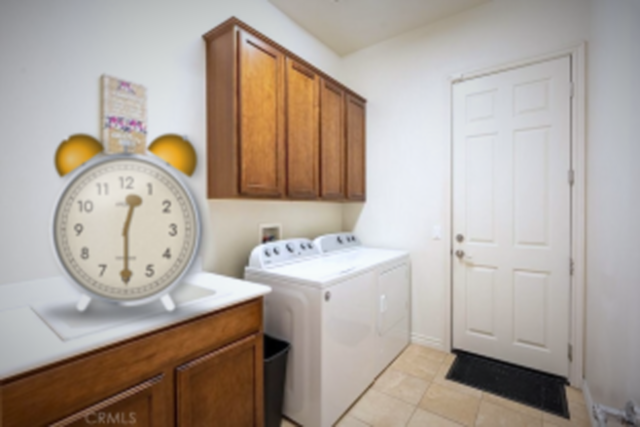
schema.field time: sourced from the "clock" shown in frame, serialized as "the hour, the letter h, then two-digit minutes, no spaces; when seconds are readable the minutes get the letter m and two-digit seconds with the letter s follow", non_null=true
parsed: 12h30
